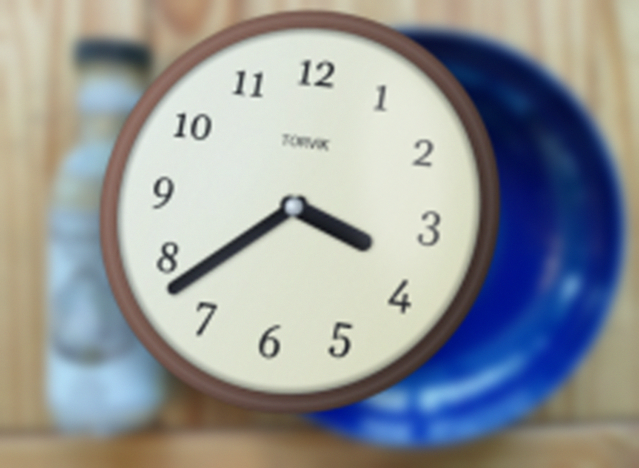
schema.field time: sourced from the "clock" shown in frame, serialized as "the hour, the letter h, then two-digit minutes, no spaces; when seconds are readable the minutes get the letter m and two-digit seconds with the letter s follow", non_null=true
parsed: 3h38
